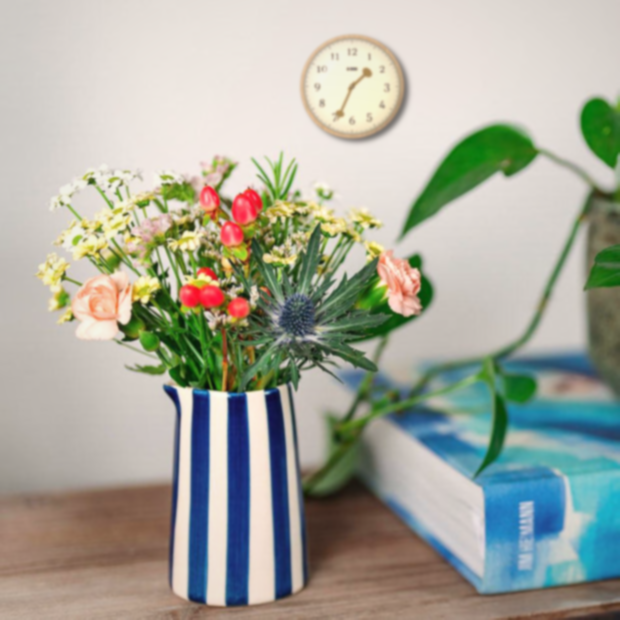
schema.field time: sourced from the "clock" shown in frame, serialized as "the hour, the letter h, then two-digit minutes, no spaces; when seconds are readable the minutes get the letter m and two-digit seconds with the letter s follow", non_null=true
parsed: 1h34
